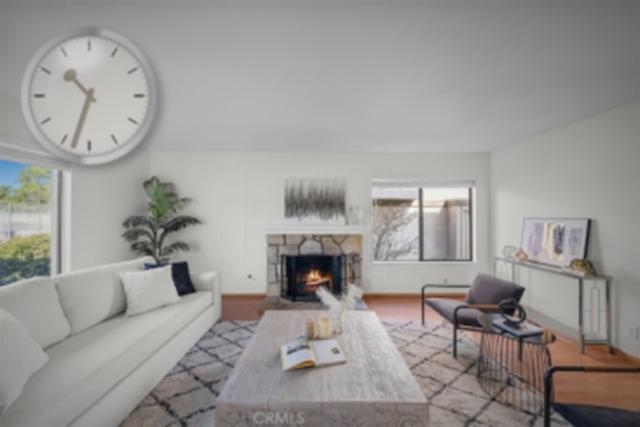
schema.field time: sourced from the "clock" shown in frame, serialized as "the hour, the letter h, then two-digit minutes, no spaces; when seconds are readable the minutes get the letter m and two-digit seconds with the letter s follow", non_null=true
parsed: 10h33
